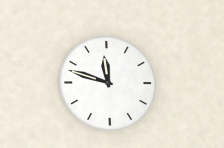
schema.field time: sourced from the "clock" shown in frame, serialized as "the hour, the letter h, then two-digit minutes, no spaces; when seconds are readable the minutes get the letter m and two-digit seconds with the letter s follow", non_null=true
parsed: 11h48
